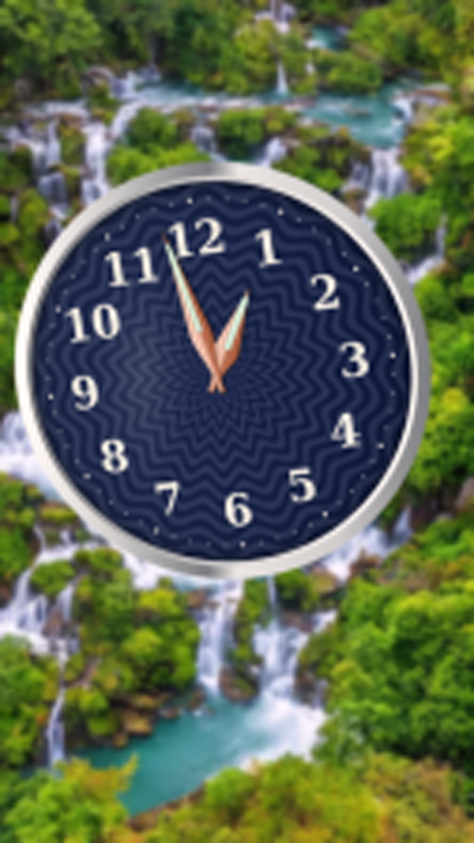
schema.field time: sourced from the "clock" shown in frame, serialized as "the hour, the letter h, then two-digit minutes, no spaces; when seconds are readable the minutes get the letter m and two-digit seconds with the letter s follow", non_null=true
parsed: 12h58
